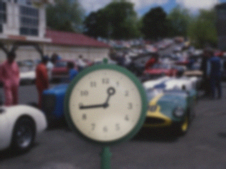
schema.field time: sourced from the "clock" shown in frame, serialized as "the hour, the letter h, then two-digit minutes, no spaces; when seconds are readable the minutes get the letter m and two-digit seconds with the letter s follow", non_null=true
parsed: 12h44
